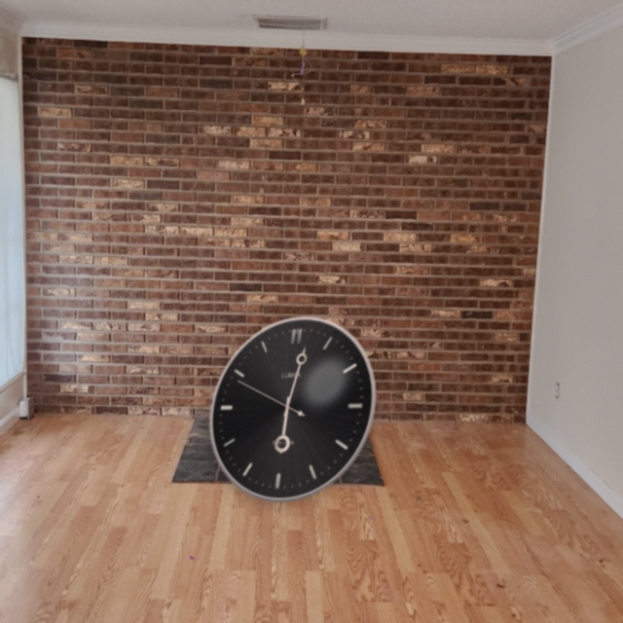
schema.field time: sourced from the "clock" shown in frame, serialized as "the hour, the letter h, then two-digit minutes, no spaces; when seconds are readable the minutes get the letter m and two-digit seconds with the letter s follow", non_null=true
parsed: 6h01m49s
